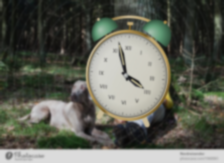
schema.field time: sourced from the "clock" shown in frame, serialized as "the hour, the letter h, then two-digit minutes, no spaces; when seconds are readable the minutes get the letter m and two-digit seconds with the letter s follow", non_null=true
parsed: 3h57
